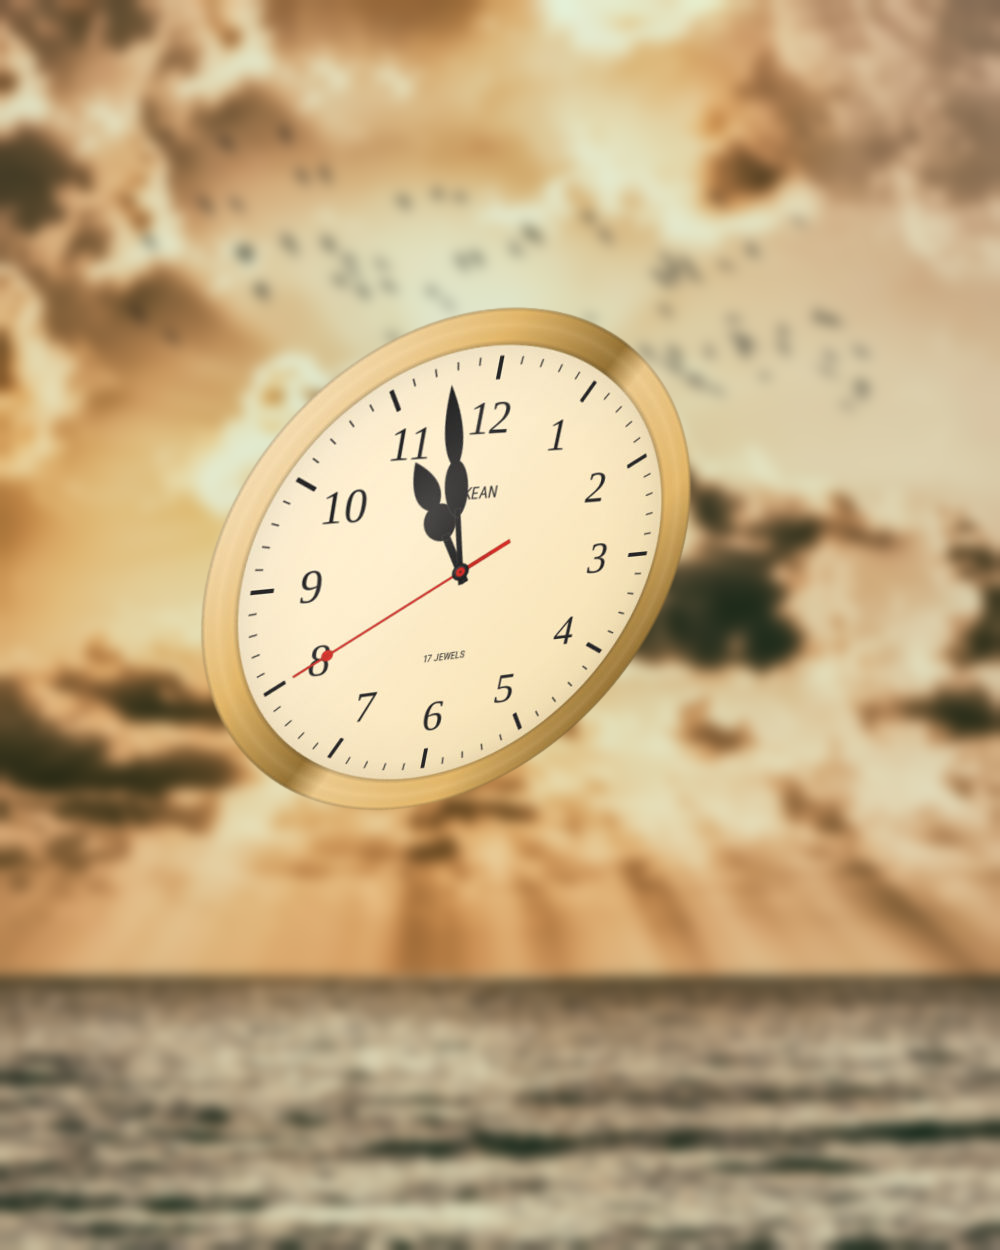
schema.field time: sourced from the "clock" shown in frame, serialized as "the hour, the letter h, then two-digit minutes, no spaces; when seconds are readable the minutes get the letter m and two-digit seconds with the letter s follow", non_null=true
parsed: 10h57m40s
